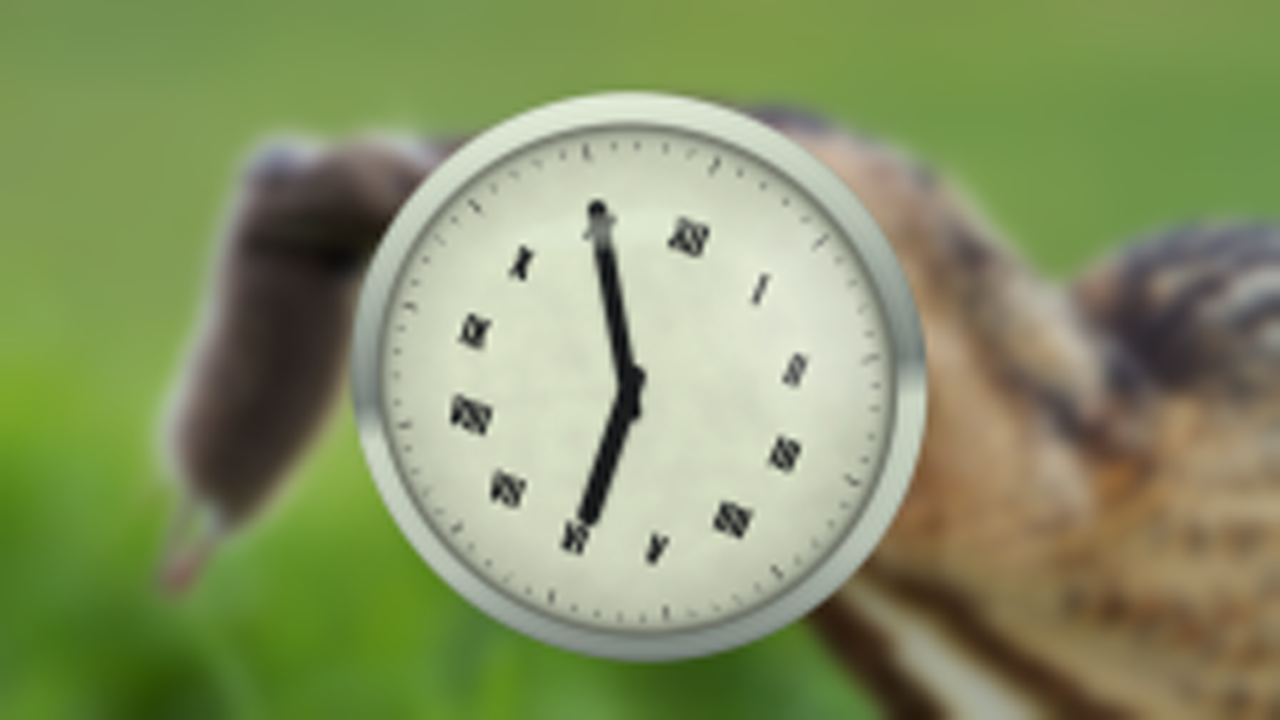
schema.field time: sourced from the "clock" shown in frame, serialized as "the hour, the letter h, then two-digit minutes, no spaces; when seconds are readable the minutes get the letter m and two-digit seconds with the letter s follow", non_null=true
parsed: 5h55
